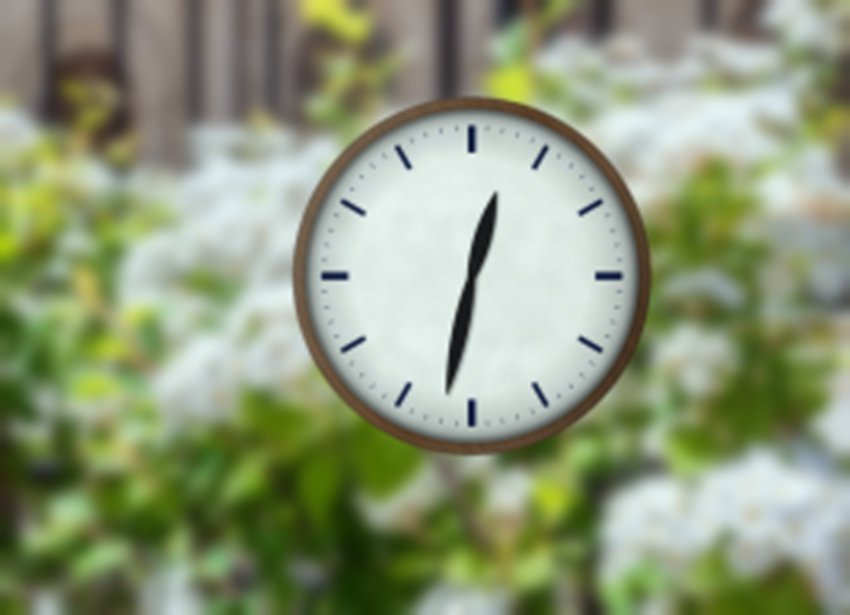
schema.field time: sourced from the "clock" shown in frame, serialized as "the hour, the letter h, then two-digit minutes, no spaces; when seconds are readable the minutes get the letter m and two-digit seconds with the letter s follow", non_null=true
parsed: 12h32
